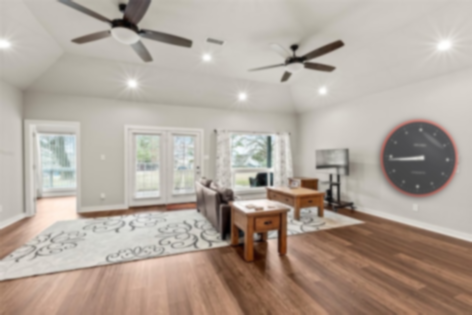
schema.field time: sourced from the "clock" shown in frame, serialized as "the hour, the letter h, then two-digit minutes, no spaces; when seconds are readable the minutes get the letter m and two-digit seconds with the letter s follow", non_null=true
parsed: 8h44
